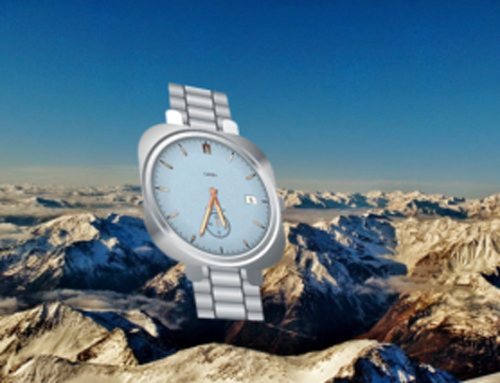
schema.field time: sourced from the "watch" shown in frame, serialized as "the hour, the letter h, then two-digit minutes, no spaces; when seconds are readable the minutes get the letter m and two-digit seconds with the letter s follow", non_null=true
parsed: 5h34
